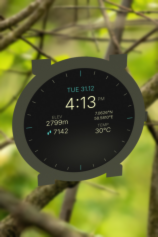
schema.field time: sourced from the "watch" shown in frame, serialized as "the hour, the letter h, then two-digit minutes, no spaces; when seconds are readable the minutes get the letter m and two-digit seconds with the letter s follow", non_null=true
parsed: 4h13
